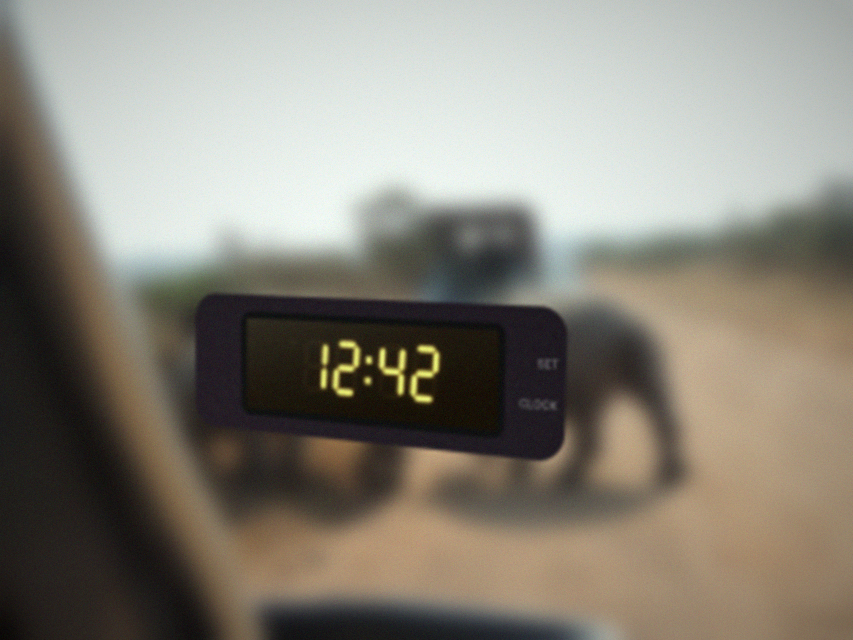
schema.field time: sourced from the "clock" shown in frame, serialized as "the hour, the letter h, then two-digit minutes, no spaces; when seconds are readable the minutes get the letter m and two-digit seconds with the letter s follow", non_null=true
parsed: 12h42
